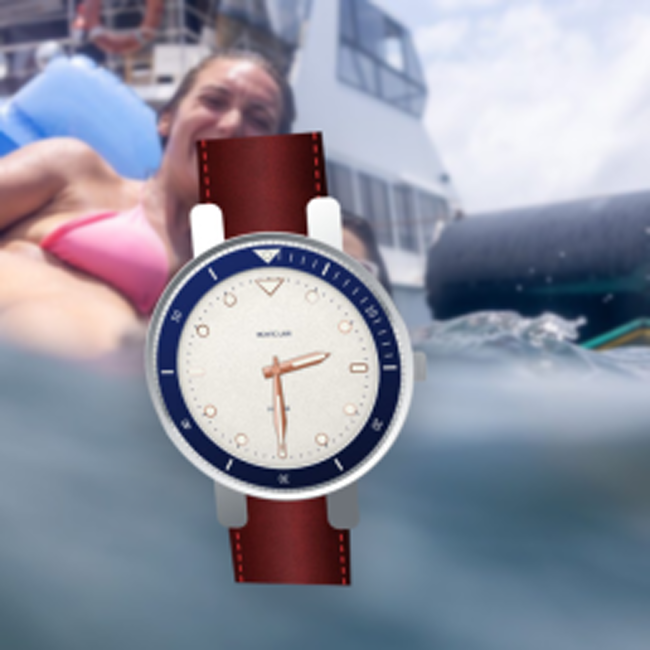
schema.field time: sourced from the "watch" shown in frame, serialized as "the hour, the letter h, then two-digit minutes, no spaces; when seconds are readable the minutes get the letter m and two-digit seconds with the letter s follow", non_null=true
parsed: 2h30
